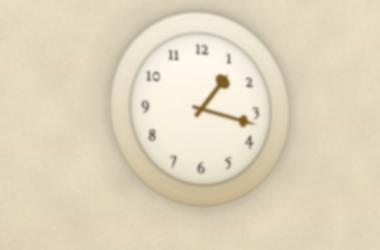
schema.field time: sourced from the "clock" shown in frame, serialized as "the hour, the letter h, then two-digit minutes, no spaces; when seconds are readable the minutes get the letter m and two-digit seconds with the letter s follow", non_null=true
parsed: 1h17
